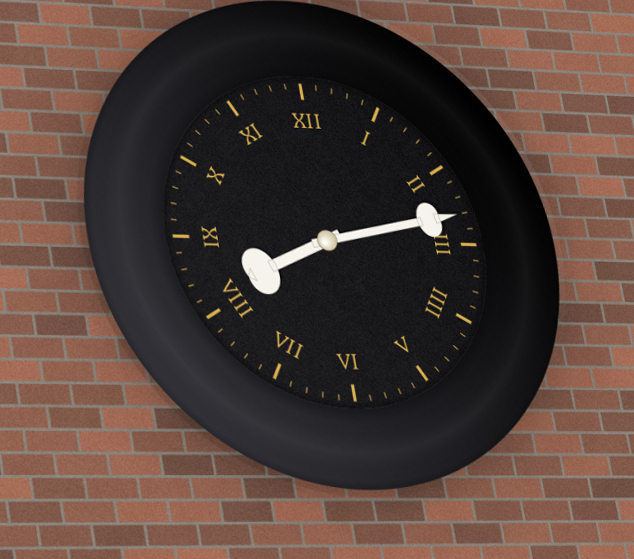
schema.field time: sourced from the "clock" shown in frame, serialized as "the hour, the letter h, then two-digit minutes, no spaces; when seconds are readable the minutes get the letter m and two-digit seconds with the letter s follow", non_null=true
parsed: 8h13
